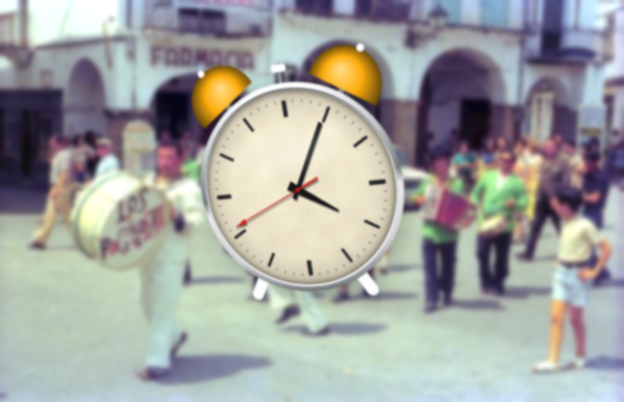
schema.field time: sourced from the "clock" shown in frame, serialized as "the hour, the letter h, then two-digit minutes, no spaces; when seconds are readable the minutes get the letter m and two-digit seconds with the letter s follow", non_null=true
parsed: 4h04m41s
